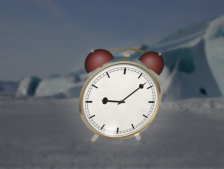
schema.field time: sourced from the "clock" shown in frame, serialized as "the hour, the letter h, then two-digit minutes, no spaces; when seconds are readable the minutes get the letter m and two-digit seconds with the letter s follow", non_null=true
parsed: 9h08
